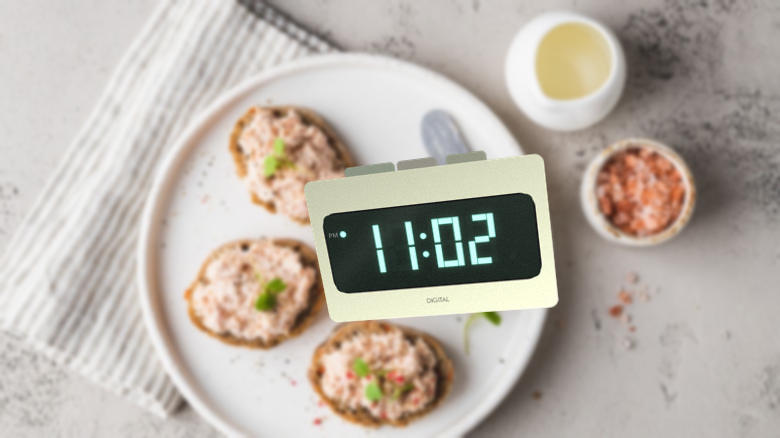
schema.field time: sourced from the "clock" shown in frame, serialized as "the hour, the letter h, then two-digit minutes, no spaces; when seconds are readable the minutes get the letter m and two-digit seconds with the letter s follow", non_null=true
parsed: 11h02
